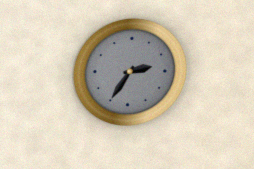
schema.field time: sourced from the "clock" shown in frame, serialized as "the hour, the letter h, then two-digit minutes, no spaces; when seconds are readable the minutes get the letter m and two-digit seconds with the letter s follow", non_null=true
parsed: 2h35
